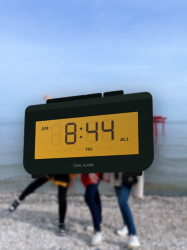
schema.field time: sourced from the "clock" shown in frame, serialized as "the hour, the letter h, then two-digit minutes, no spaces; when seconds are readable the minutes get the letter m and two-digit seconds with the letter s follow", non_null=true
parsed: 8h44
